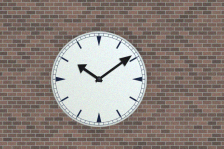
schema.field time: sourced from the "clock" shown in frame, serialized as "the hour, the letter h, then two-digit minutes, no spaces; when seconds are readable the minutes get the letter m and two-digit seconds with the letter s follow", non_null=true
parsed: 10h09
